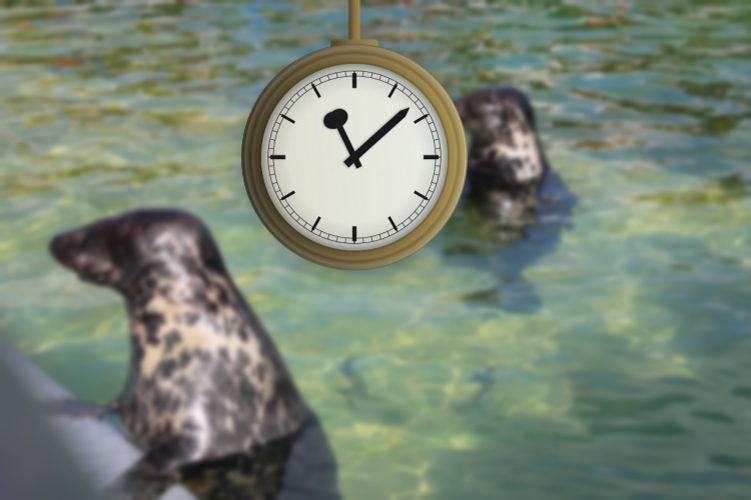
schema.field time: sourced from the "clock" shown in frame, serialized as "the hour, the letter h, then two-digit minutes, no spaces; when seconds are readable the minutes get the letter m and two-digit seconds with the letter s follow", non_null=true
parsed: 11h08
